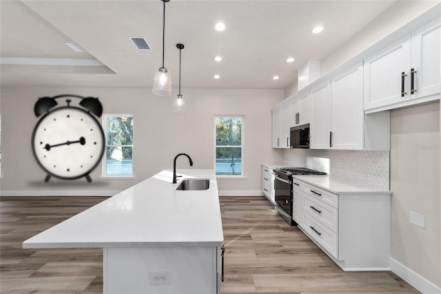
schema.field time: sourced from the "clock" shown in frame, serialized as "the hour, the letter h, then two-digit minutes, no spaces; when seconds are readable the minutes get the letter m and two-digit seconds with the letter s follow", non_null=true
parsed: 2h43
